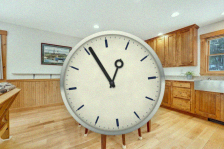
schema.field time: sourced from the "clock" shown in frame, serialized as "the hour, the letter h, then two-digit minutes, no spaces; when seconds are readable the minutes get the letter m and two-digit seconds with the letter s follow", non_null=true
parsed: 12h56
